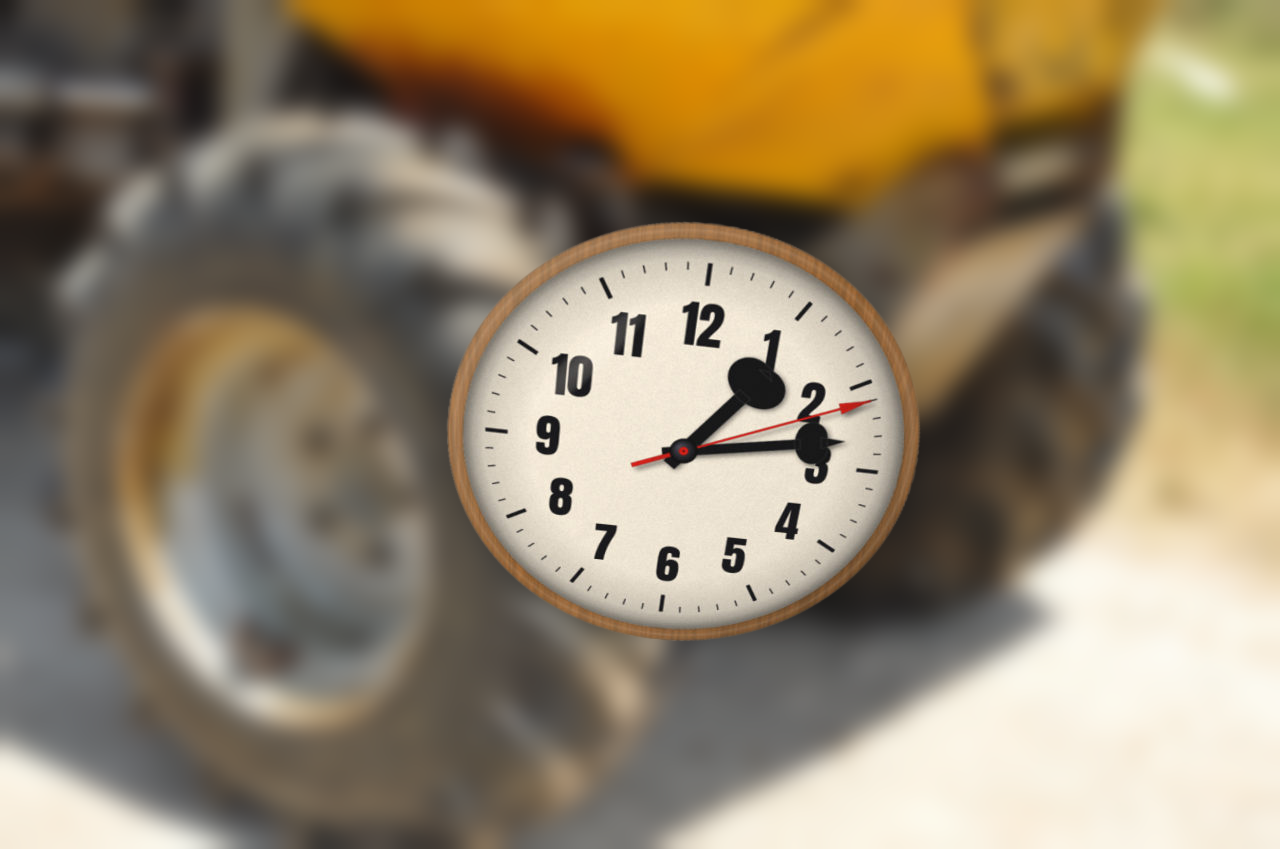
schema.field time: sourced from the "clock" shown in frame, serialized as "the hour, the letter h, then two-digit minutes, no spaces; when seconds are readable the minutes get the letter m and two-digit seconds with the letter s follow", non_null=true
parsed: 1h13m11s
